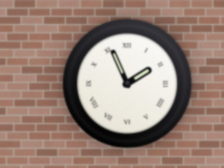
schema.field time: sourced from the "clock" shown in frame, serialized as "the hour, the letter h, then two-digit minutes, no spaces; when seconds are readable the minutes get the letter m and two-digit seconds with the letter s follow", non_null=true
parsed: 1h56
